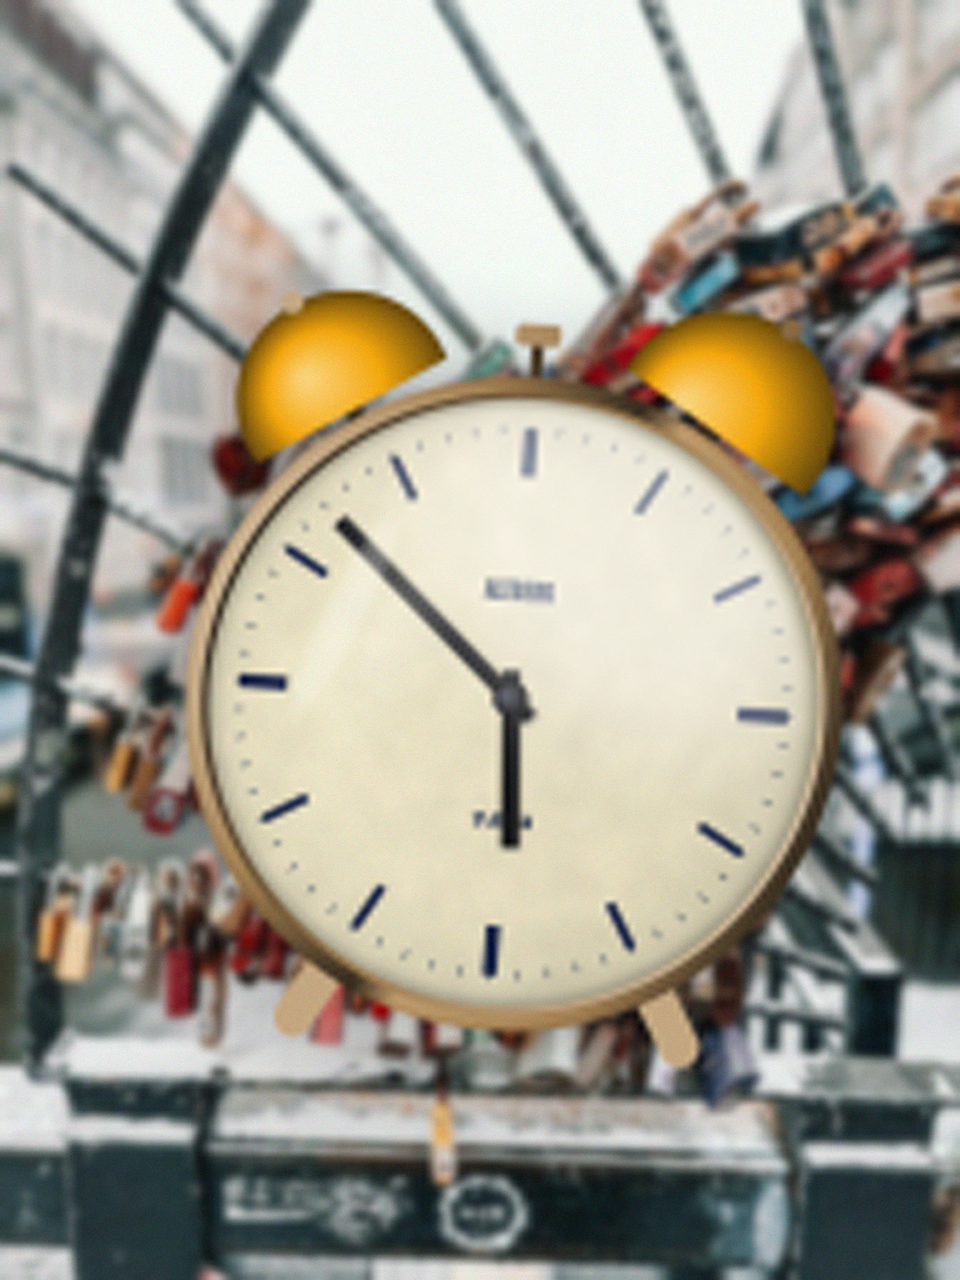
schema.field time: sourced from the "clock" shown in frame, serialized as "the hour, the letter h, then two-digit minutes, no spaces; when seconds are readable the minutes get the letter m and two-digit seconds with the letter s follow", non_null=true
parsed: 5h52
